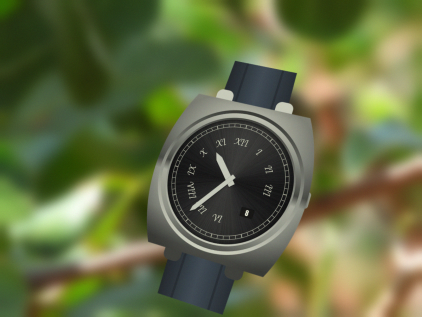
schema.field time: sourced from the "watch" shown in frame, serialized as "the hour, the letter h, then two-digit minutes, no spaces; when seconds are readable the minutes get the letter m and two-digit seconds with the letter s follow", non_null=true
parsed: 10h36
